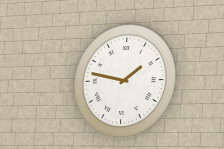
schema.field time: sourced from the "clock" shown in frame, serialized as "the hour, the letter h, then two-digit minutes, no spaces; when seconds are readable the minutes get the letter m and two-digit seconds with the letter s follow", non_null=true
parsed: 1h47
